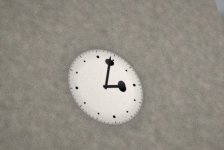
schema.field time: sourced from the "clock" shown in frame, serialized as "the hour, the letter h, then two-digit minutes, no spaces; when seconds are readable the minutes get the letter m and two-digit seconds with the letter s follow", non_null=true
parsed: 3h04
